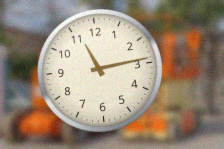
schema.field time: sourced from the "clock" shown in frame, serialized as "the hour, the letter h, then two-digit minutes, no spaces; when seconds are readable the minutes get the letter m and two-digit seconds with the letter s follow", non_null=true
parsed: 11h14
